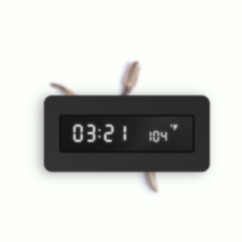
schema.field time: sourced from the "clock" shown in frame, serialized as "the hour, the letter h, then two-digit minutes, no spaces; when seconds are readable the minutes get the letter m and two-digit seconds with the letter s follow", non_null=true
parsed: 3h21
